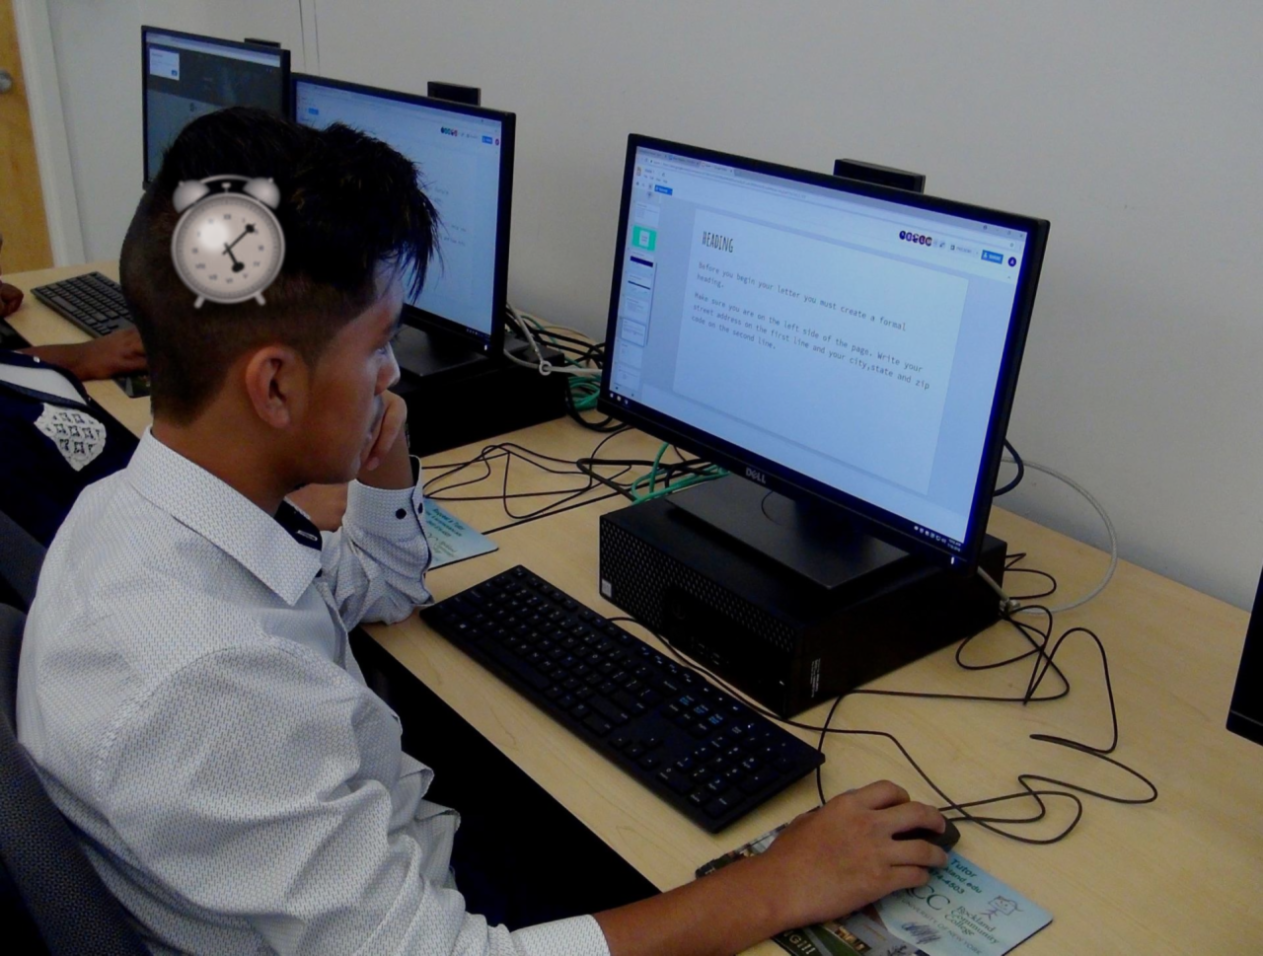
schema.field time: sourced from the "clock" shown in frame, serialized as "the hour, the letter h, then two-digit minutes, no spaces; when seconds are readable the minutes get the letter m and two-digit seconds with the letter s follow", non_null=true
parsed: 5h08
